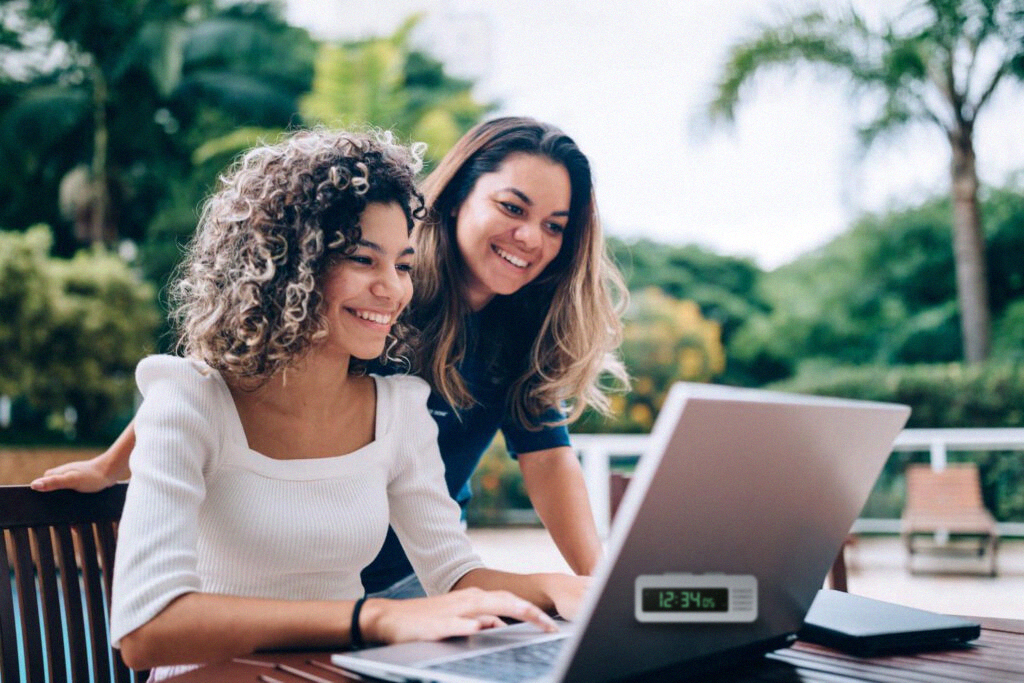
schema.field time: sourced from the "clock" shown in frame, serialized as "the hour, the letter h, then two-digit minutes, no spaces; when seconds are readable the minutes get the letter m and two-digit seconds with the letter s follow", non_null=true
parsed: 12h34
